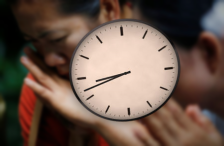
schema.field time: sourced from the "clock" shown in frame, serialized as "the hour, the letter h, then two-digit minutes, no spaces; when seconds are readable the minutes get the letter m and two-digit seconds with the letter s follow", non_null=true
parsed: 8h42
